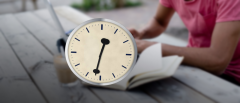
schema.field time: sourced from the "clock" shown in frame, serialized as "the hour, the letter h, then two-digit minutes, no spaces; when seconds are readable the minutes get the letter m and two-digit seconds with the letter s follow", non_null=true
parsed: 12h32
